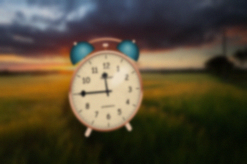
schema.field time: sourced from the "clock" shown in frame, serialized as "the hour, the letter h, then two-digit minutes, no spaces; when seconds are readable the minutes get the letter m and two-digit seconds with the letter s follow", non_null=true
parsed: 11h45
